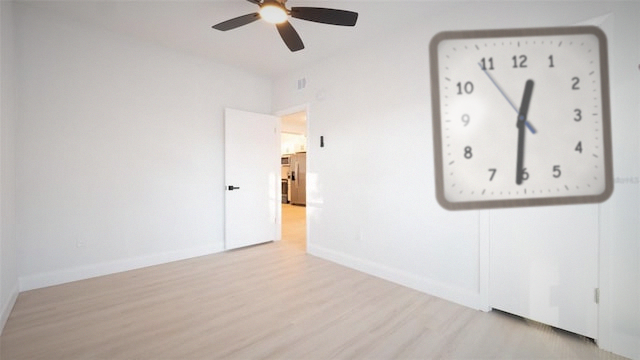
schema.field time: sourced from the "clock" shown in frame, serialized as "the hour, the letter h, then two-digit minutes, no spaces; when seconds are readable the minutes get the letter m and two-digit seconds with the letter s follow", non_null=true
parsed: 12h30m54s
